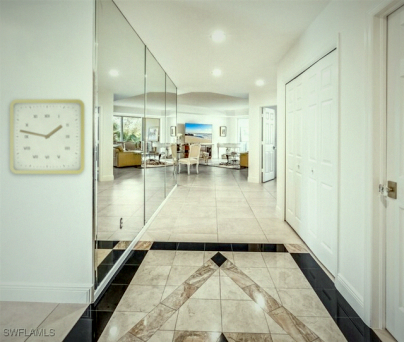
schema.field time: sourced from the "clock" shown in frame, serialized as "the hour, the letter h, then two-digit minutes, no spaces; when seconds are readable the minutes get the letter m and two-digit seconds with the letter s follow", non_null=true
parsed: 1h47
